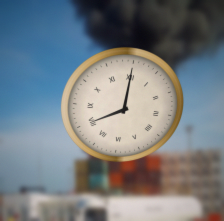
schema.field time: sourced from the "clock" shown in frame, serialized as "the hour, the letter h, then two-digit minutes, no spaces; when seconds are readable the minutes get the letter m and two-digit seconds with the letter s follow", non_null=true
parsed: 8h00
